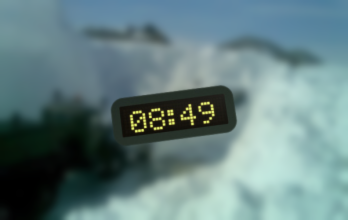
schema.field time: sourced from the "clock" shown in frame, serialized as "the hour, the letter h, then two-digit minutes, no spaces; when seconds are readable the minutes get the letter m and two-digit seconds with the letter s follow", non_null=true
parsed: 8h49
